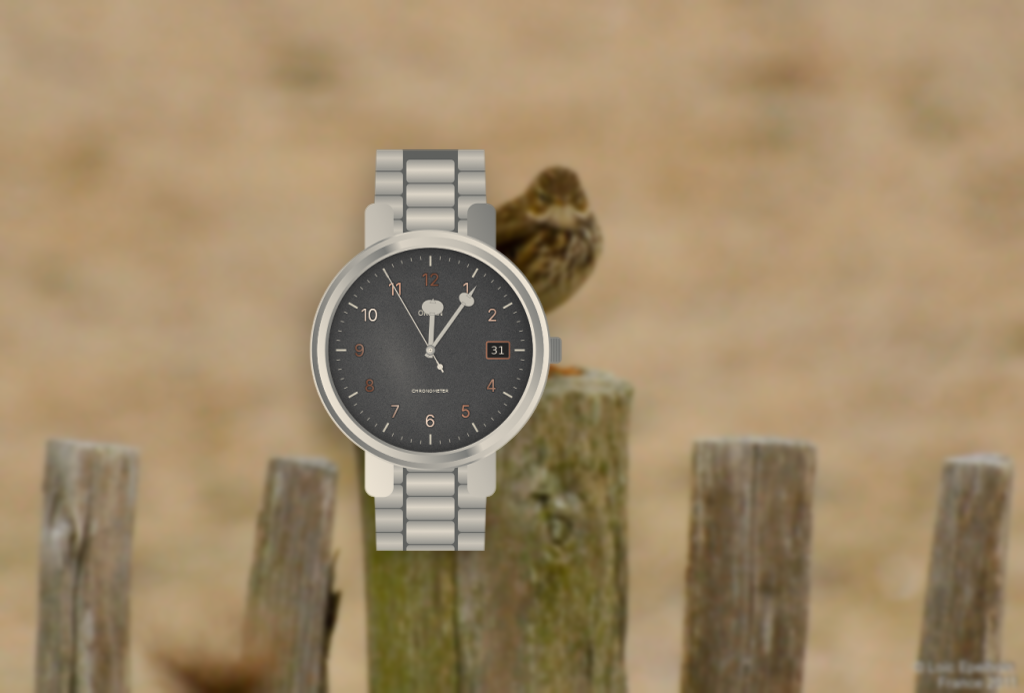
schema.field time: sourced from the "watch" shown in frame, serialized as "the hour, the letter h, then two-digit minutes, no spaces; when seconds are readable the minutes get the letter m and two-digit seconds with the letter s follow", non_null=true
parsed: 12h05m55s
